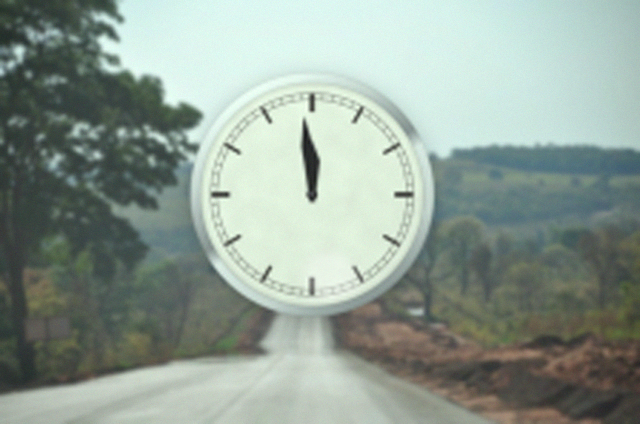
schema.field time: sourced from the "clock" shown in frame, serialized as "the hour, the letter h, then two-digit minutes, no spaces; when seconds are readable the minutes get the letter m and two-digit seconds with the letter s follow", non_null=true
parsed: 11h59
